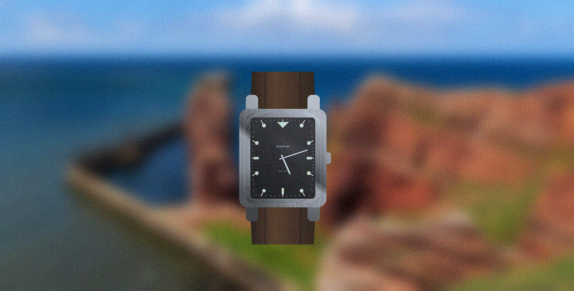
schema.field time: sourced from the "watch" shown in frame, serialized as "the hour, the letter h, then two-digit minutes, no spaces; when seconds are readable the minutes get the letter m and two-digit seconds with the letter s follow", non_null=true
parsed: 5h12
